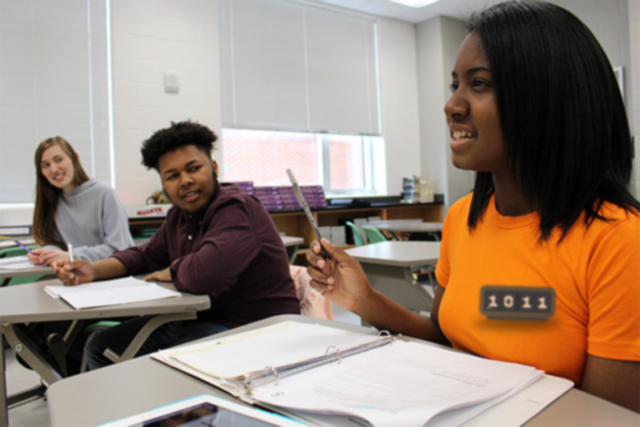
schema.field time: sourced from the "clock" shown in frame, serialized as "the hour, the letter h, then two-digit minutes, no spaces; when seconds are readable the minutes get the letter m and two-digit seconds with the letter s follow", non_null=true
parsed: 10h11
